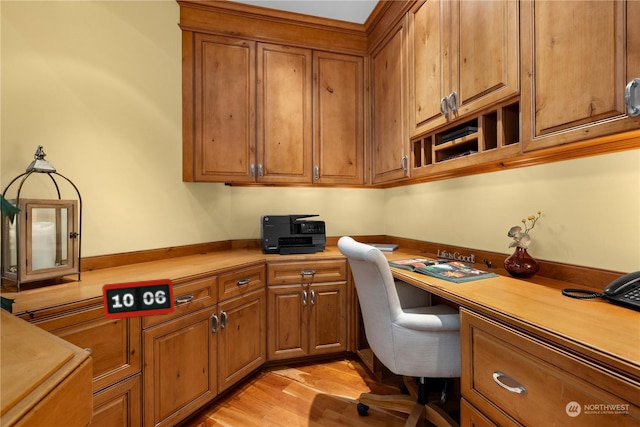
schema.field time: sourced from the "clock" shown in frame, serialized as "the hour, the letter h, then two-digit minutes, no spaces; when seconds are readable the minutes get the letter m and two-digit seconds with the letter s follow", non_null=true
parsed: 10h06
